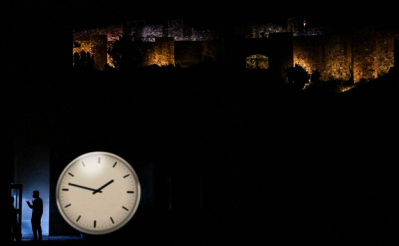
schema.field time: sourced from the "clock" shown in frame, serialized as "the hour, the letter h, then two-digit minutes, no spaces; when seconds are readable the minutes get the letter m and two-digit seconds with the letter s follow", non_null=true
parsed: 1h47
